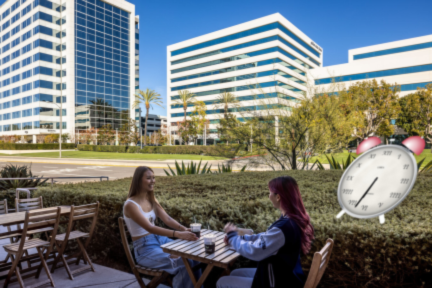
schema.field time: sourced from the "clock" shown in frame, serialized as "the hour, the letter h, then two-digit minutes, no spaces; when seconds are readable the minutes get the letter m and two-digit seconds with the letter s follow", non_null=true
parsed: 6h33
